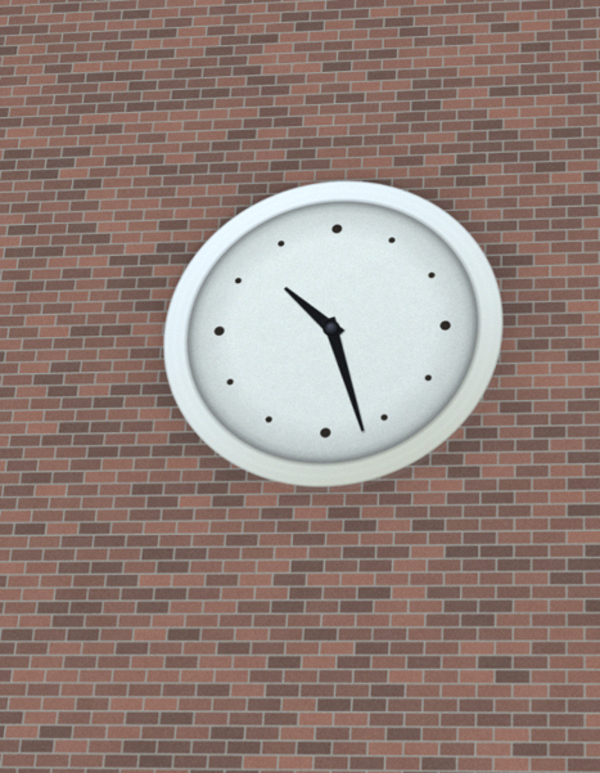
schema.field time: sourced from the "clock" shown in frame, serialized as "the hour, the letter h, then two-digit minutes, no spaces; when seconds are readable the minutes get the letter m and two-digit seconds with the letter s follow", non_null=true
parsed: 10h27
